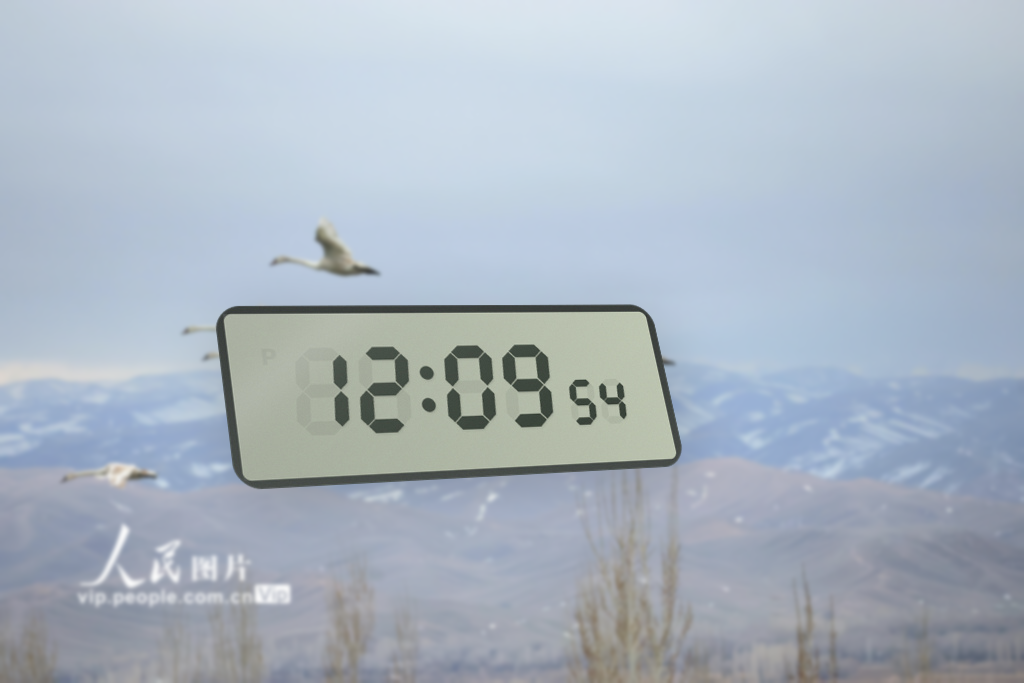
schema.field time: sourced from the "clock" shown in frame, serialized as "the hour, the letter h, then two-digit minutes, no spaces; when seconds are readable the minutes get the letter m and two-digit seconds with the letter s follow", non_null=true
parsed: 12h09m54s
